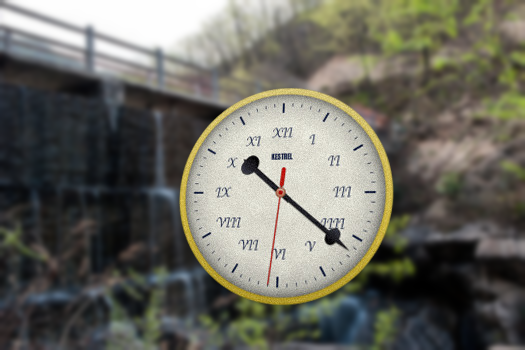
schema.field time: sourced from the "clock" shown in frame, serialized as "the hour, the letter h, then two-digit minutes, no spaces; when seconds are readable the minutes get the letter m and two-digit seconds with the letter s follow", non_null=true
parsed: 10h21m31s
